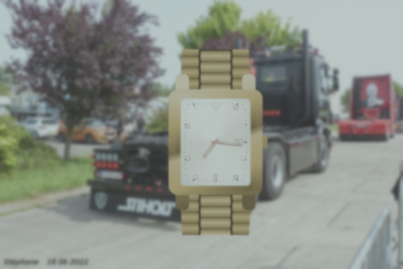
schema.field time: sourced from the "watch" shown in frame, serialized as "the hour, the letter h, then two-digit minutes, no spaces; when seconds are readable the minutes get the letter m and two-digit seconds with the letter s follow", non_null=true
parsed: 7h16
